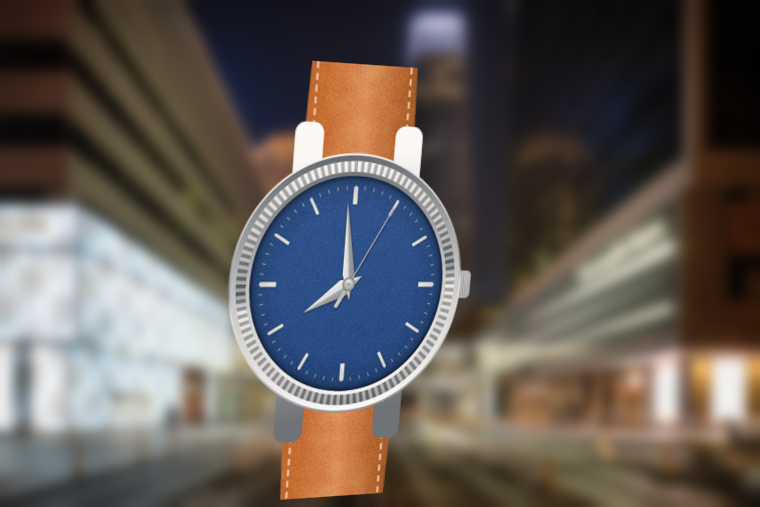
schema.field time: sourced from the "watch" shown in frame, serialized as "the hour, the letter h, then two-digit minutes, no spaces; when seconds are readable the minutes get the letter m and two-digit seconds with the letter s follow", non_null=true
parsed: 7h59m05s
